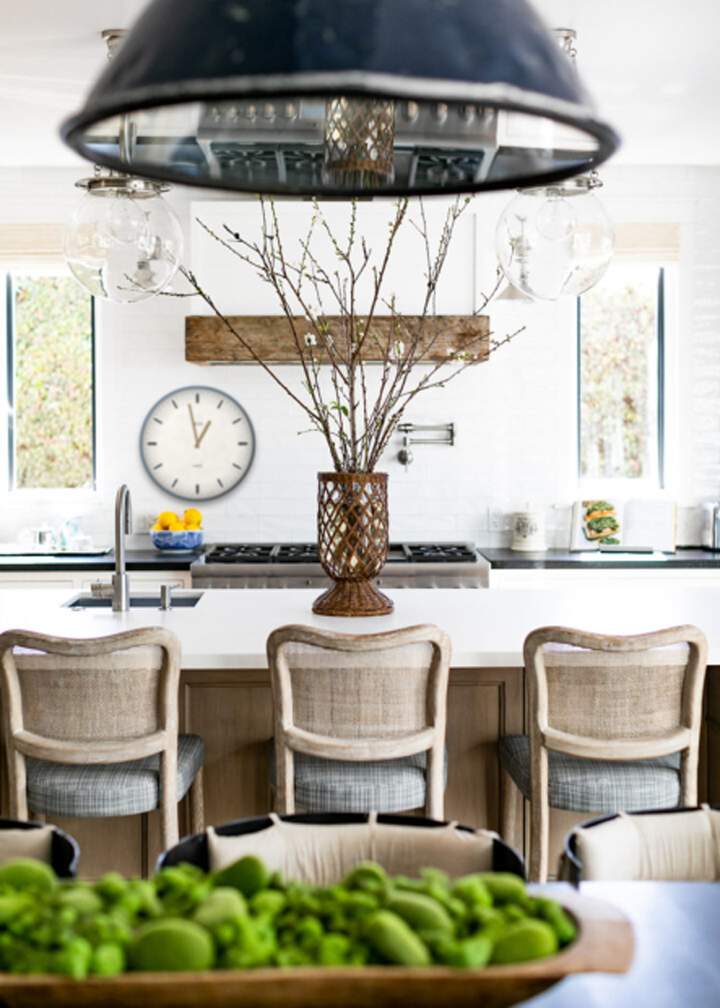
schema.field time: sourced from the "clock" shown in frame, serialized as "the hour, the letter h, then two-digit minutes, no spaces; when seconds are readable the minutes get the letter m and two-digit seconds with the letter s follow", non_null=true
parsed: 12h58
